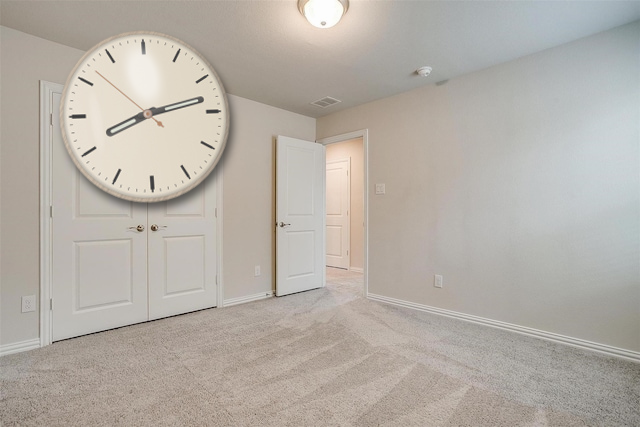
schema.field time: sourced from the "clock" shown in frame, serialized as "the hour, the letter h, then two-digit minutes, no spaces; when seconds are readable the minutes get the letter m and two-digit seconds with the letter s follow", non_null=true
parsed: 8h12m52s
